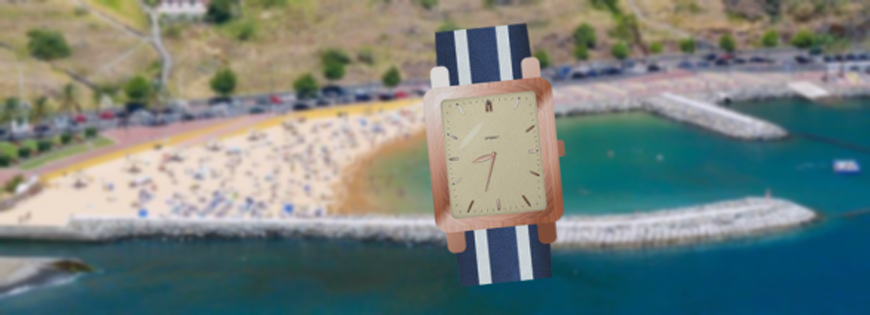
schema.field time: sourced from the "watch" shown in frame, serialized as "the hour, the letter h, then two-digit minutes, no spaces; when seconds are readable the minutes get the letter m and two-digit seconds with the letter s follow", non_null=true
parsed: 8h33
